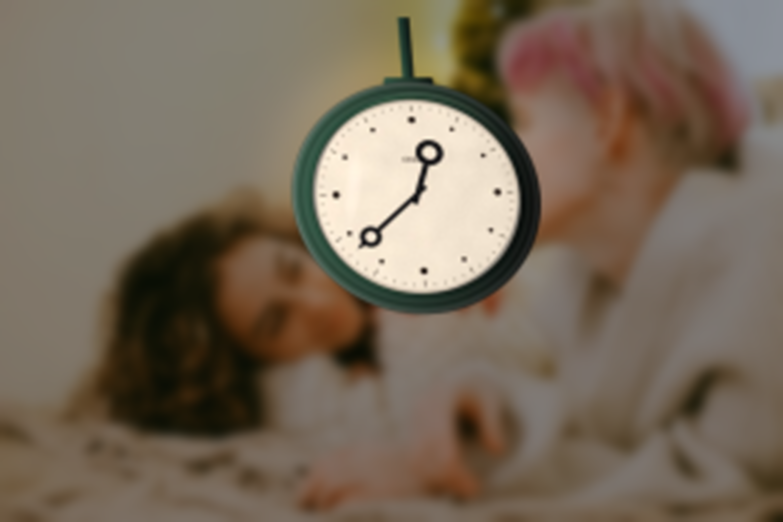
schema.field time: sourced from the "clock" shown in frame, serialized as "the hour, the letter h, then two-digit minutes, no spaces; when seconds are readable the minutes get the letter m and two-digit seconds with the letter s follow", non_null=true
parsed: 12h38
